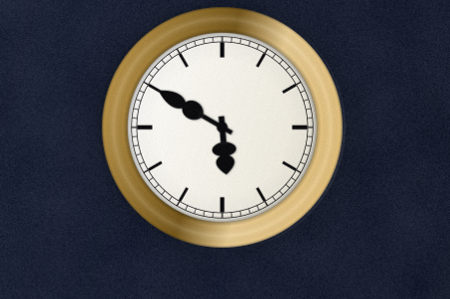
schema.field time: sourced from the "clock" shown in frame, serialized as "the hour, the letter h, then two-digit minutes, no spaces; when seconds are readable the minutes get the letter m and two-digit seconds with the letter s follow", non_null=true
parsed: 5h50
